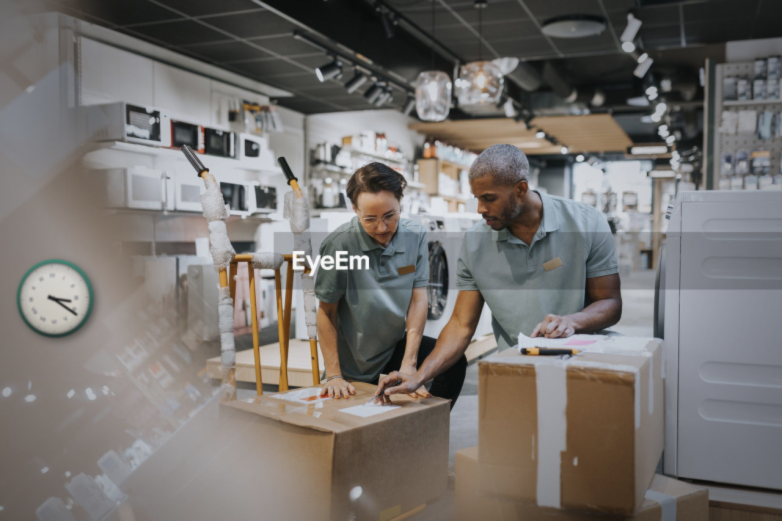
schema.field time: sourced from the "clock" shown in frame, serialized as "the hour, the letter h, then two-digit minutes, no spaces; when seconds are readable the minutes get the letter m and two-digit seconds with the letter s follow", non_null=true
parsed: 3h21
